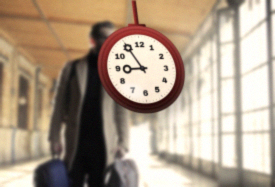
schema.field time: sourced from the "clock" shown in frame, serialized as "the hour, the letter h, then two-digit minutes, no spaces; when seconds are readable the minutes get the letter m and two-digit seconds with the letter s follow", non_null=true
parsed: 8h55
